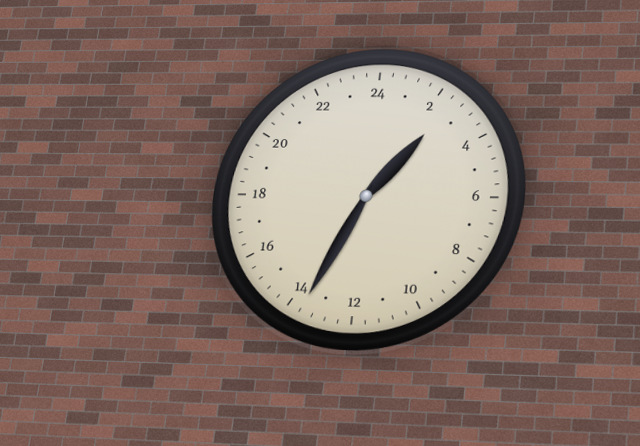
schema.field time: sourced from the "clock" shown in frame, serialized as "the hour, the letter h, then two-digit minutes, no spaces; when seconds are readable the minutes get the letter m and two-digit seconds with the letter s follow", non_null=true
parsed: 2h34
